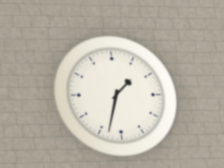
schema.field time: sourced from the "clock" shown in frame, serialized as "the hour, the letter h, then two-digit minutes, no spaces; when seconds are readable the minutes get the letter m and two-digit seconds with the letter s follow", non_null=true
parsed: 1h33
